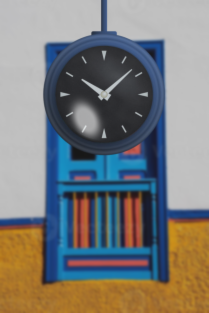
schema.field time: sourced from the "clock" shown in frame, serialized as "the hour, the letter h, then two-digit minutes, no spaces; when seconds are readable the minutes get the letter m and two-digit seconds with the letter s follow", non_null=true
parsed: 10h08
